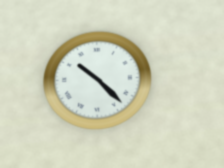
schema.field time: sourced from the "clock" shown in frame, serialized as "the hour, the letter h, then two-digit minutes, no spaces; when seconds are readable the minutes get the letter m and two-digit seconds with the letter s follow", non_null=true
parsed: 10h23
